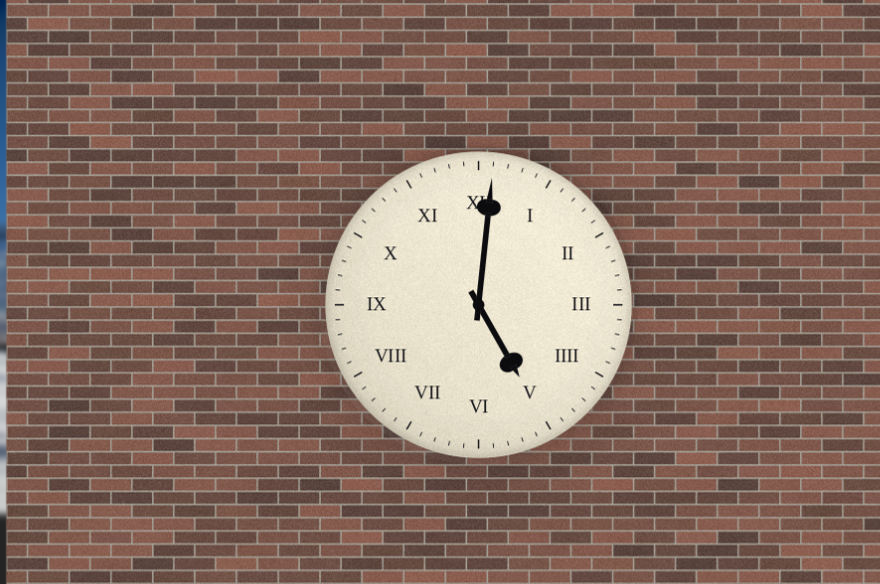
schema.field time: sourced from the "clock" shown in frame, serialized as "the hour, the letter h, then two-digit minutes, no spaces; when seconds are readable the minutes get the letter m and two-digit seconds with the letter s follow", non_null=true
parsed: 5h01
